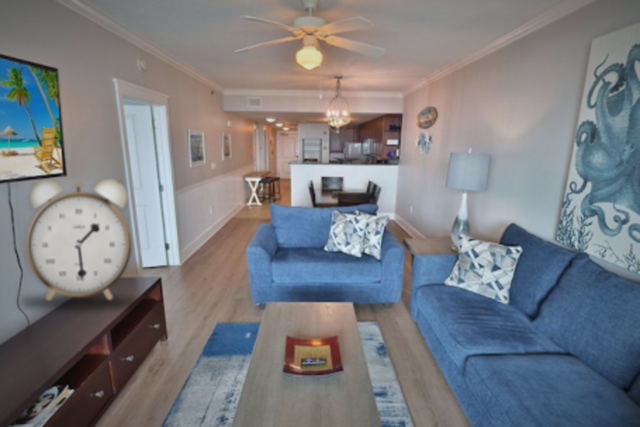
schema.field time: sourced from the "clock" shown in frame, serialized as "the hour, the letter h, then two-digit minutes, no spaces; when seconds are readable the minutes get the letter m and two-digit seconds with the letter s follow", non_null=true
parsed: 1h29
